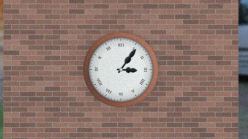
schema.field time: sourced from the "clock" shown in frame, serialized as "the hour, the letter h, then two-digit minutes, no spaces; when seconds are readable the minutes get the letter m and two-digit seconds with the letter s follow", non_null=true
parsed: 3h06
